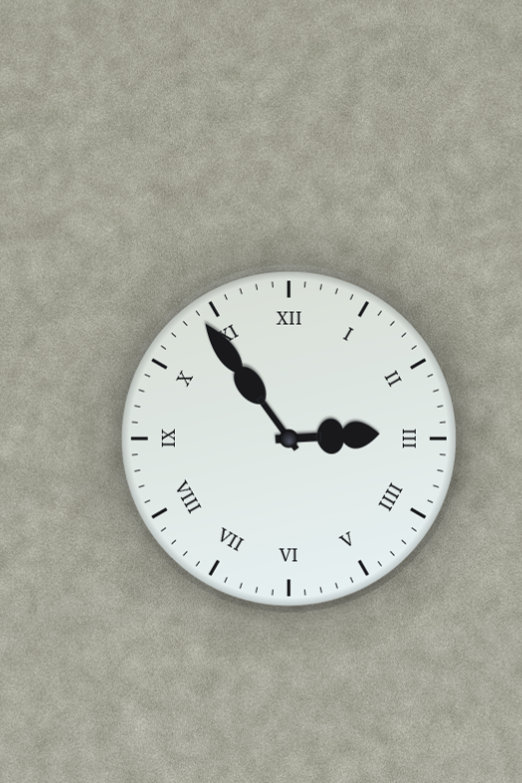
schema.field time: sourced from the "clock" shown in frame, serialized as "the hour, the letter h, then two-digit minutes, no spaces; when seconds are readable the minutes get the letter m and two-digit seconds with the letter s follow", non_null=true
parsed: 2h54
